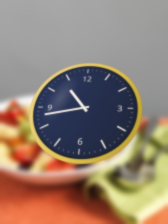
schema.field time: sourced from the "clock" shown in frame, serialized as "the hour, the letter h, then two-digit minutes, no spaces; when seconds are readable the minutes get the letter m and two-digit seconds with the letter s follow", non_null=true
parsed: 10h43
